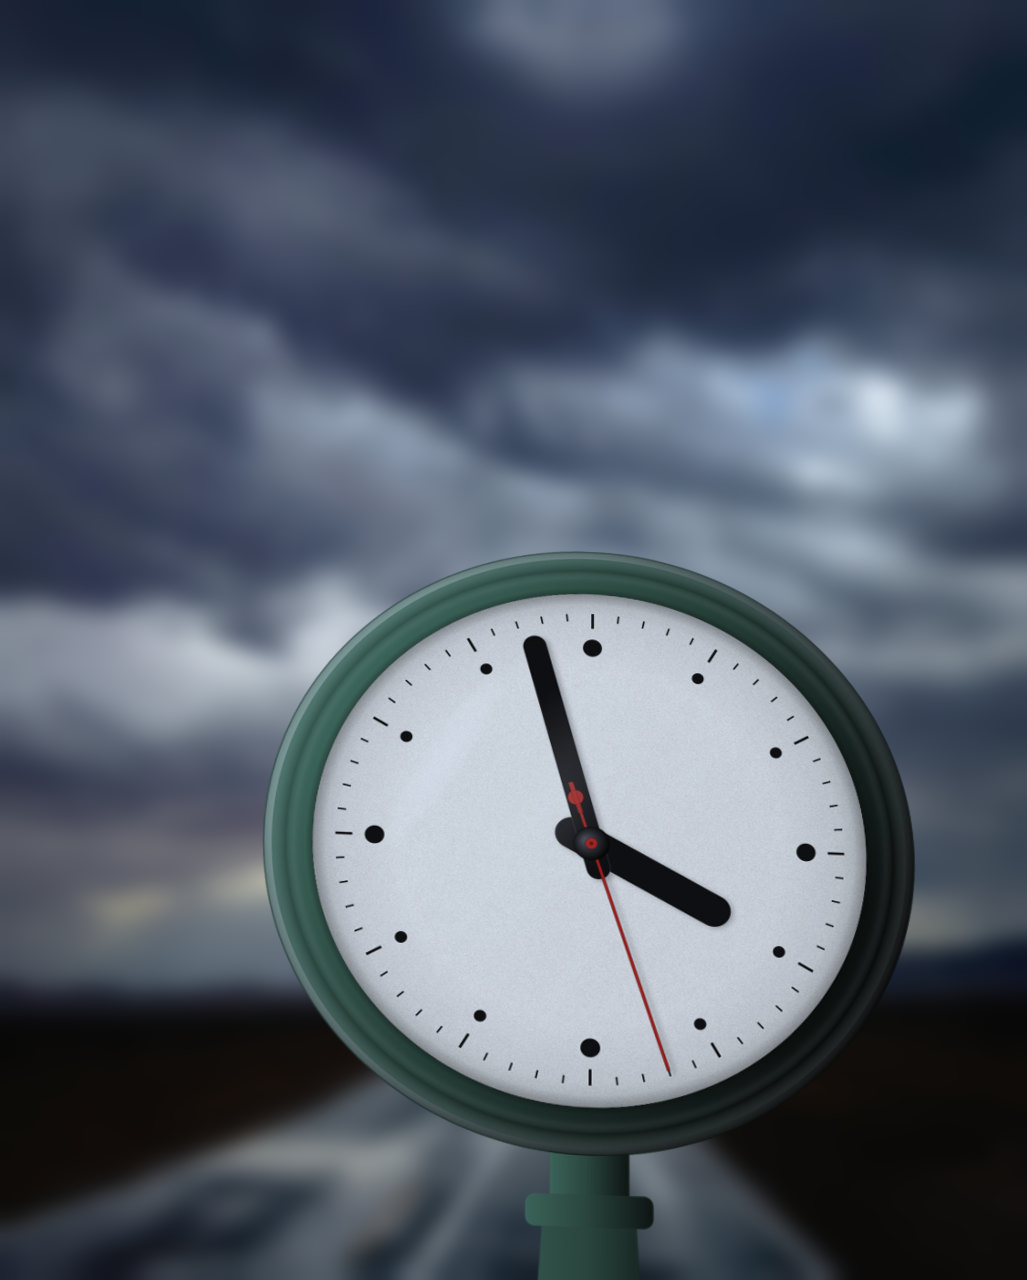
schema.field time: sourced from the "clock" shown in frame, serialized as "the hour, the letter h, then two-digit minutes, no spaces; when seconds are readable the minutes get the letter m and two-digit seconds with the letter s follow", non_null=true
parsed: 3h57m27s
